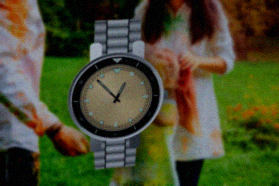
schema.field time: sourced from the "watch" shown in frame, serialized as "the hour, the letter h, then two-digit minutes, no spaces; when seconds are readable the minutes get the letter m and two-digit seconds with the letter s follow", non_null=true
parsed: 12h53
